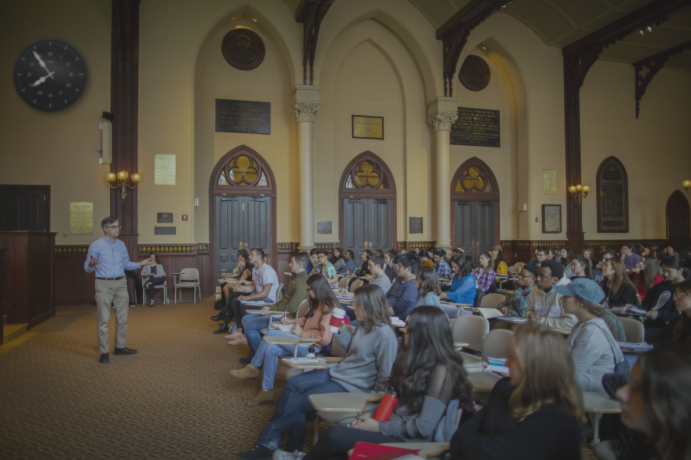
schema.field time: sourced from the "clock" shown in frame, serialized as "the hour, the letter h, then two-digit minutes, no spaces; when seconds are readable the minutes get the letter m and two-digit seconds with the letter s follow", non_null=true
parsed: 7h54
